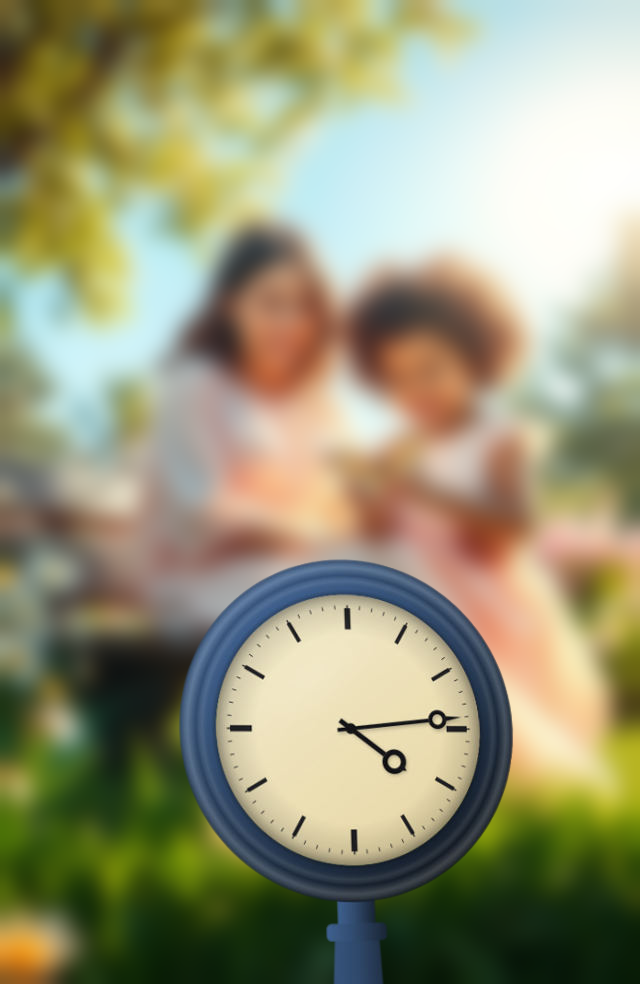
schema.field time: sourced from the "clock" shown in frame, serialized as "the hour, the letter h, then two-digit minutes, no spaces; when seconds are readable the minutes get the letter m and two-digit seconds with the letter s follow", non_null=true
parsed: 4h14
